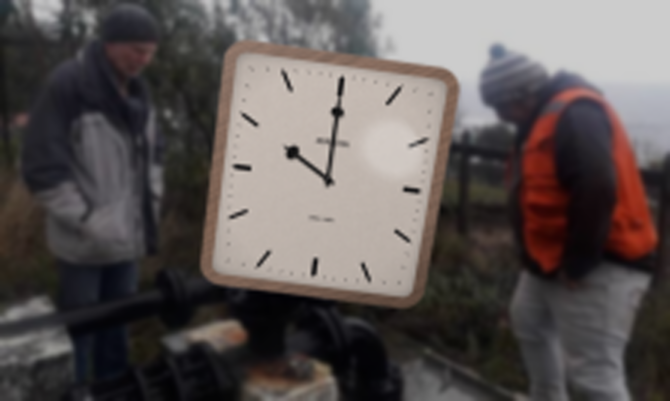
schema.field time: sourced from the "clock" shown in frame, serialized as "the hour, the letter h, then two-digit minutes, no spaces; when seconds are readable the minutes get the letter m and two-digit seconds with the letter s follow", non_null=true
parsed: 10h00
